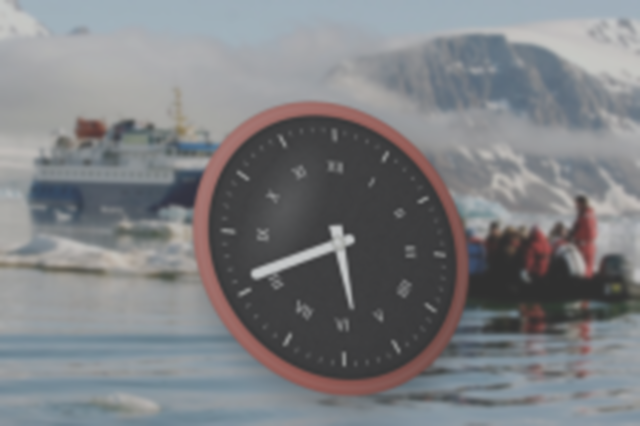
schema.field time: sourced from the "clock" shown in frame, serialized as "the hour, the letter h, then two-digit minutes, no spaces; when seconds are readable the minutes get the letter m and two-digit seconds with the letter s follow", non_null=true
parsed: 5h41
